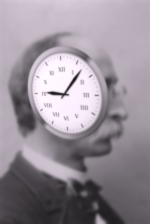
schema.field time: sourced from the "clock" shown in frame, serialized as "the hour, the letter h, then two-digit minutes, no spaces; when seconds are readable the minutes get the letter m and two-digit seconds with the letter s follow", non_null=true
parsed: 9h07
